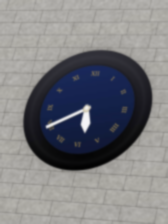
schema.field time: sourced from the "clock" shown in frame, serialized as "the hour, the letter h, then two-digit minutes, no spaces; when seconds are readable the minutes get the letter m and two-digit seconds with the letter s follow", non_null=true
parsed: 5h40
